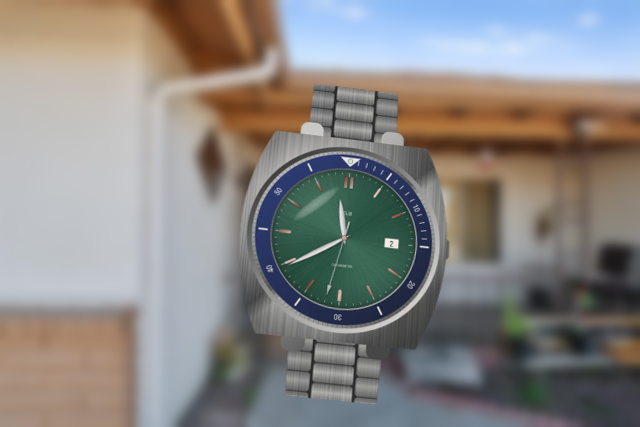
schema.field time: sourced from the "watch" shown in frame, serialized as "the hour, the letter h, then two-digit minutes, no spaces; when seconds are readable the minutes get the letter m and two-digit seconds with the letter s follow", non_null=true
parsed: 11h39m32s
